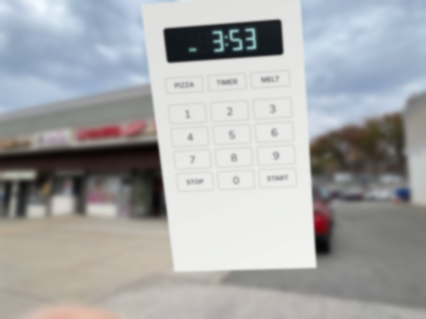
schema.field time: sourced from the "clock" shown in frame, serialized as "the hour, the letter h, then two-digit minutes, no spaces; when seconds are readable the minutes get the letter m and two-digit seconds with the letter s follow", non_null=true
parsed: 3h53
